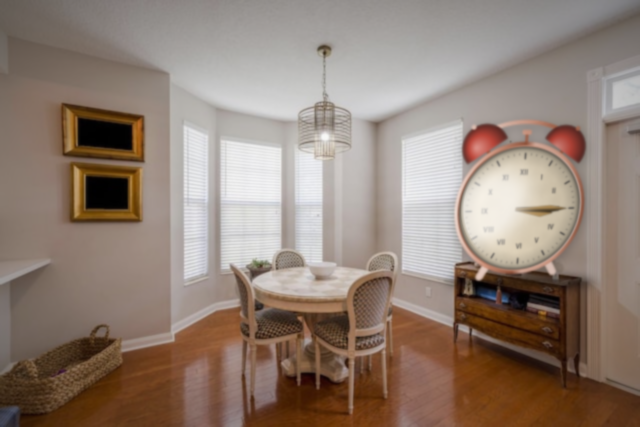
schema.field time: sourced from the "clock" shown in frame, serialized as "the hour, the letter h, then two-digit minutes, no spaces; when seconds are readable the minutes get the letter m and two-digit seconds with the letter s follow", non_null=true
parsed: 3h15
